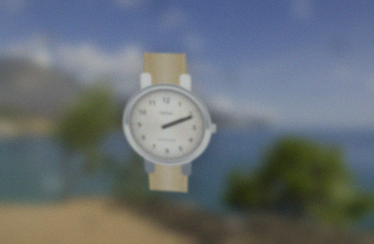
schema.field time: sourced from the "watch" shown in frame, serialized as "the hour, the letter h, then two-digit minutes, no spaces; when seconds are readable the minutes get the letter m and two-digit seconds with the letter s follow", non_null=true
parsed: 2h11
